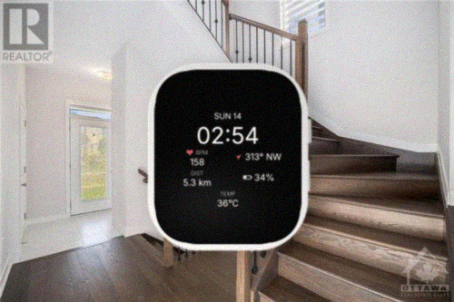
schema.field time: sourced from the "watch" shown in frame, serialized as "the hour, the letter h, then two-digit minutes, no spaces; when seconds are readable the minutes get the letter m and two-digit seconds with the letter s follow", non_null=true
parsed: 2h54
